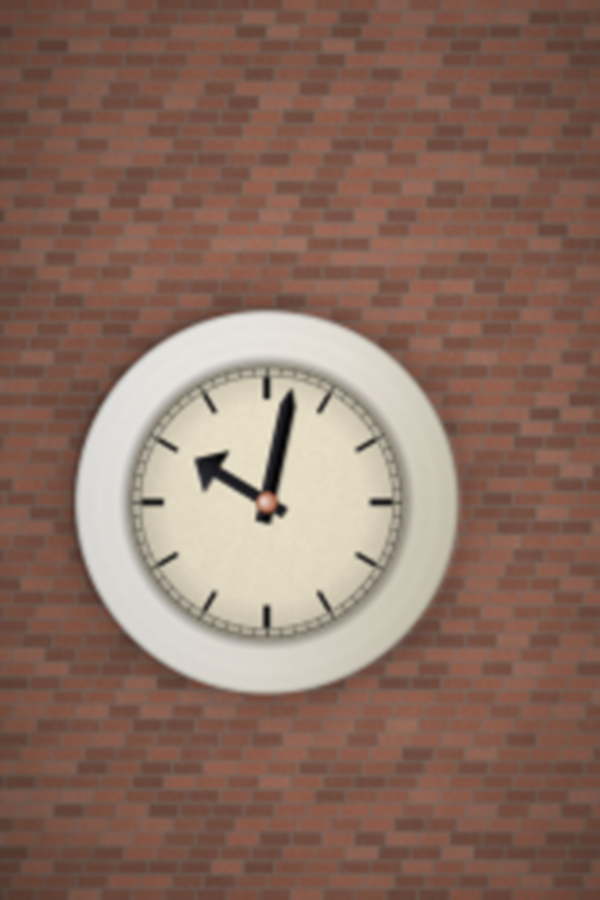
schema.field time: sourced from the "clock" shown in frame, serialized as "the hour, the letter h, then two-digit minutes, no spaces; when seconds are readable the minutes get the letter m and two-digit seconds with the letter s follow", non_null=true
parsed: 10h02
